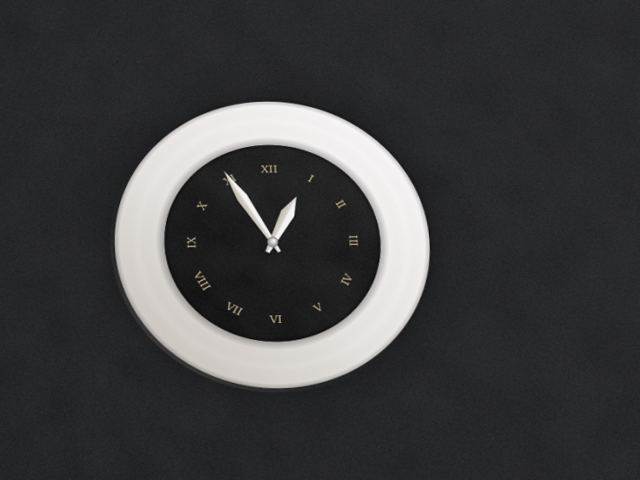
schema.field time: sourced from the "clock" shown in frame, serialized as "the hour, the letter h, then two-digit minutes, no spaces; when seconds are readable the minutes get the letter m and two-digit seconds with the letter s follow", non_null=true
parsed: 12h55
